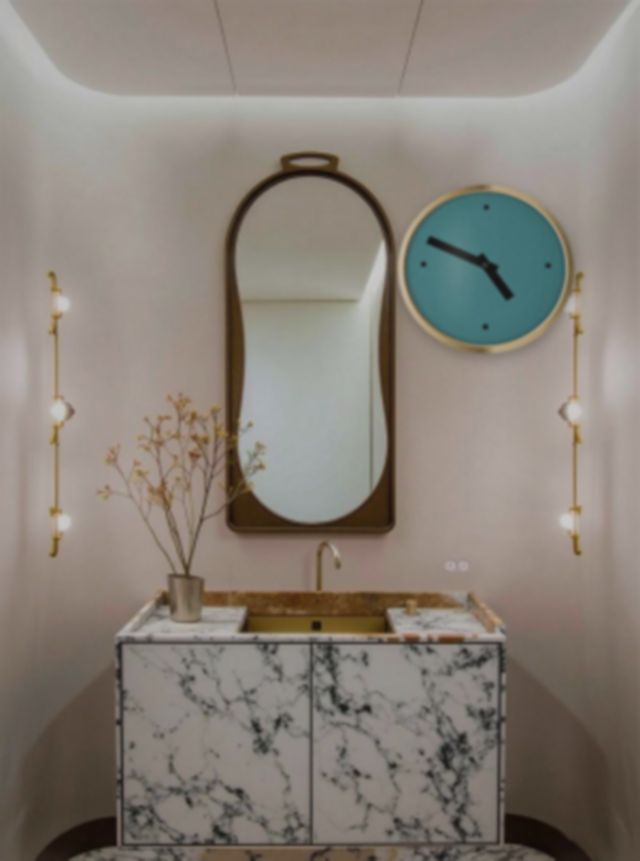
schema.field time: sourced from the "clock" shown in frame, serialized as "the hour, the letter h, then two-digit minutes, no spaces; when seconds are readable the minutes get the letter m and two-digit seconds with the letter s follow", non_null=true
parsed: 4h49
